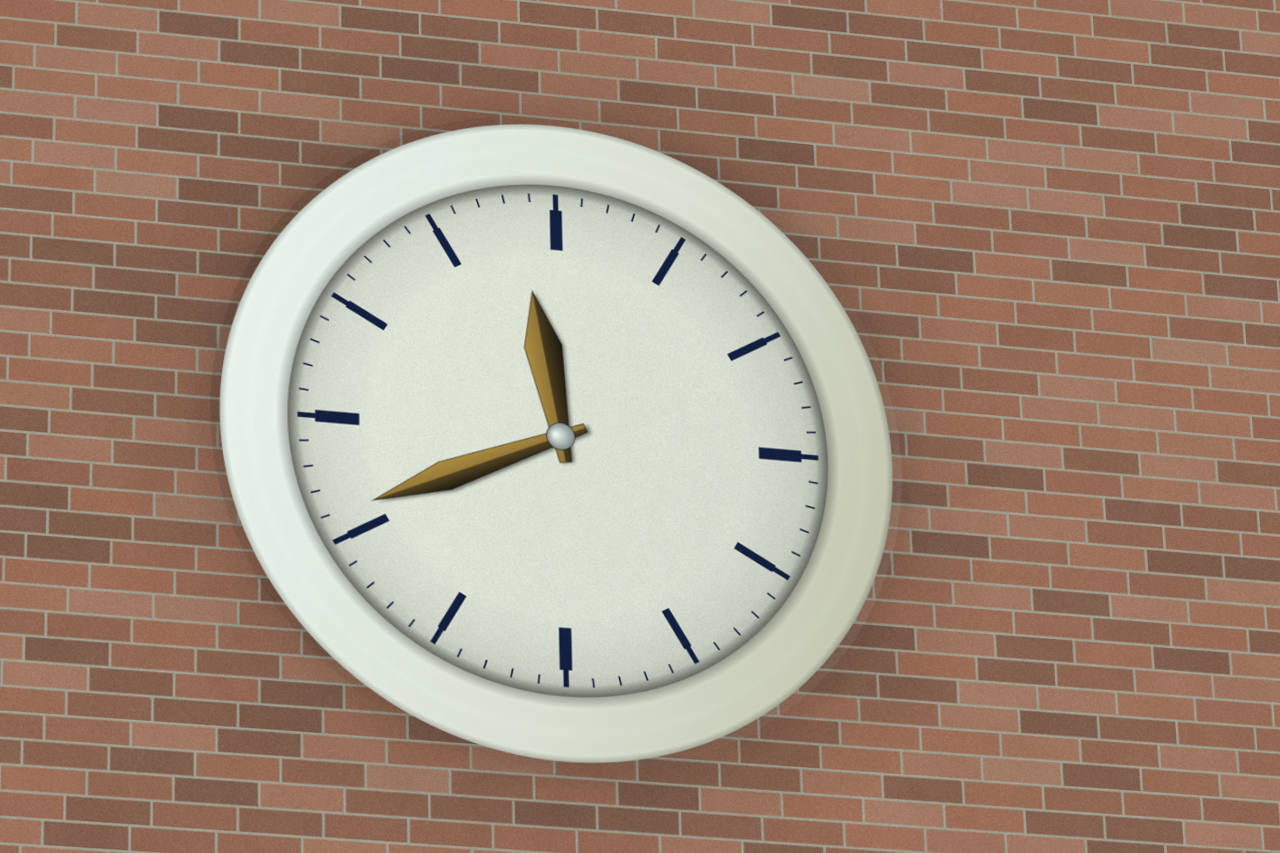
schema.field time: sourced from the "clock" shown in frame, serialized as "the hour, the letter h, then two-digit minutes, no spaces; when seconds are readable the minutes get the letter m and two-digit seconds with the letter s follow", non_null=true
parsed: 11h41
